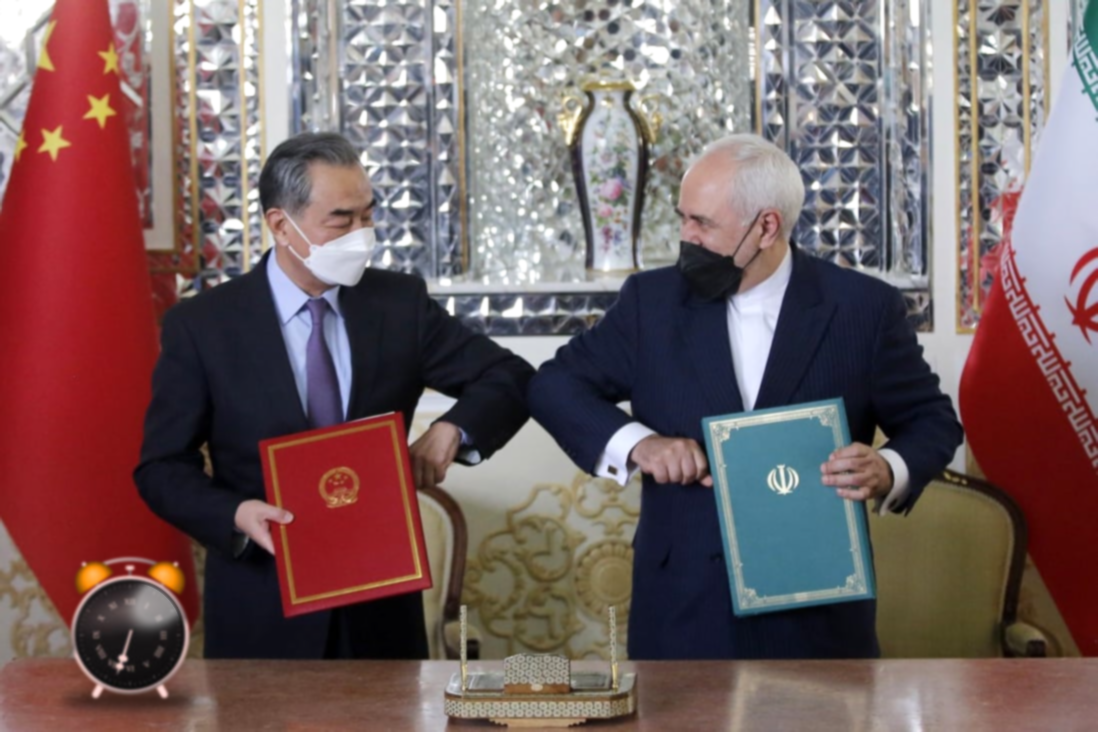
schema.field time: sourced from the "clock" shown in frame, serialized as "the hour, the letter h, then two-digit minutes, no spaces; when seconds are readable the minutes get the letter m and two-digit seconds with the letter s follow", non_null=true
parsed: 6h33
